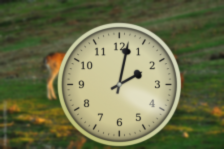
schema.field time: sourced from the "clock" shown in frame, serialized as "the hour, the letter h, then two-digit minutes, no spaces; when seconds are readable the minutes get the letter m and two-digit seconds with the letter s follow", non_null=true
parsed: 2h02
